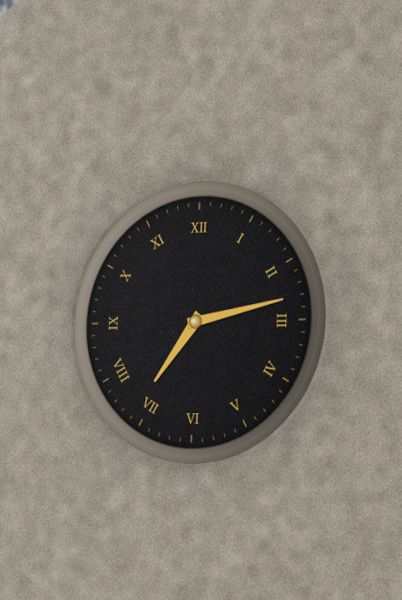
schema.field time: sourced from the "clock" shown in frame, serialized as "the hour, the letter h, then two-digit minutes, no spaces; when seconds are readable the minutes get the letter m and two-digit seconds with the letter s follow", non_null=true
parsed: 7h13
